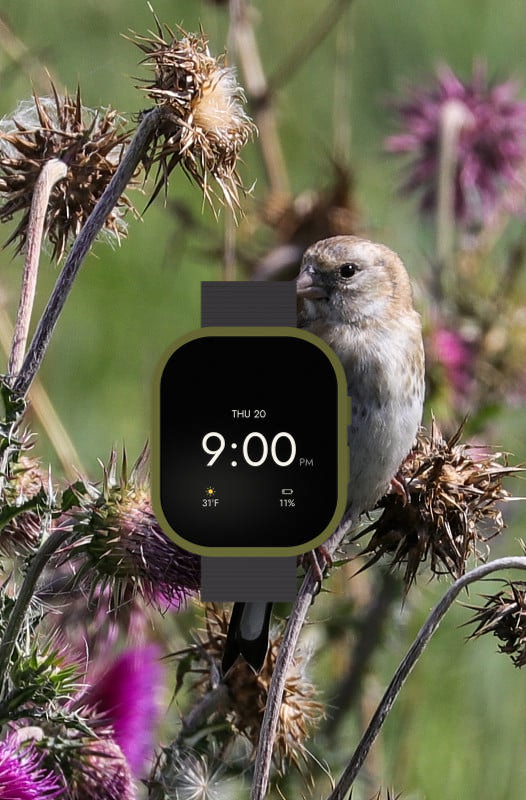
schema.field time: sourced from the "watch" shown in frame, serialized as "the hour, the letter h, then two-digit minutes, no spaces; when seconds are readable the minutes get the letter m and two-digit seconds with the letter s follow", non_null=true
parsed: 9h00
